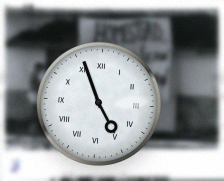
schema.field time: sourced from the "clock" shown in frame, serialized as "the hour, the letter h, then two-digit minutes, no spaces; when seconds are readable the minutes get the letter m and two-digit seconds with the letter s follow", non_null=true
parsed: 4h56
